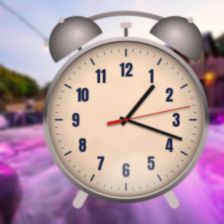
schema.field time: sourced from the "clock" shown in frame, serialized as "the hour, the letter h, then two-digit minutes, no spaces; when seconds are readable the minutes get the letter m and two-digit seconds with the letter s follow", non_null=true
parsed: 1h18m13s
